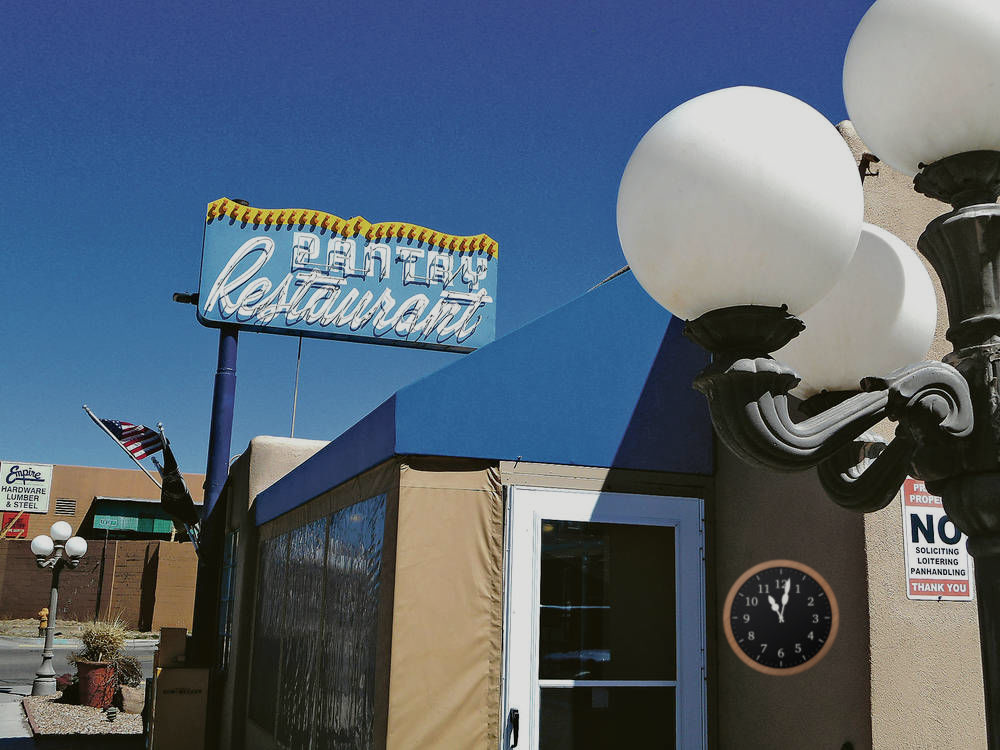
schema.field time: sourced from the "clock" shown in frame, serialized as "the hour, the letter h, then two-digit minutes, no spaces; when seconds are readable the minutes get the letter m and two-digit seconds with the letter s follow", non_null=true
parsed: 11h02
